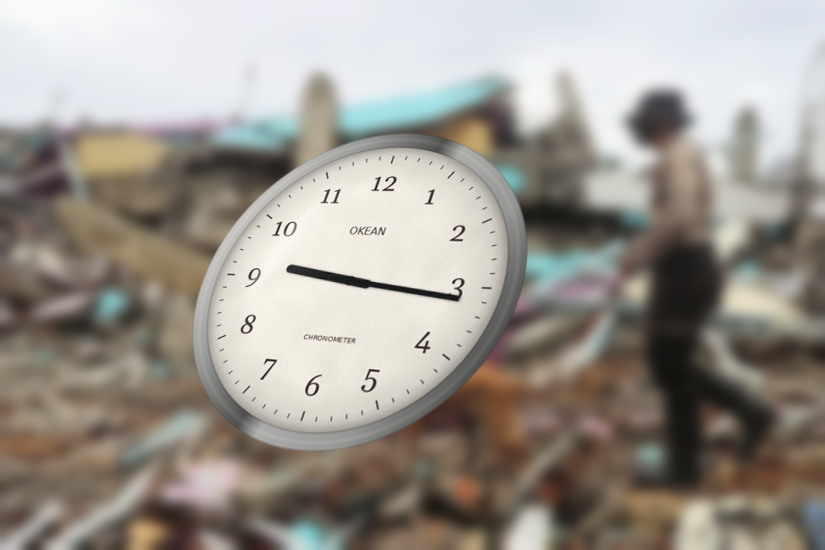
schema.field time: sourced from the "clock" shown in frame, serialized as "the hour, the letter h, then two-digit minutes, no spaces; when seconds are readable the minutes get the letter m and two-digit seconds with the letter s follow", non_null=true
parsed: 9h16
